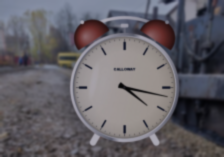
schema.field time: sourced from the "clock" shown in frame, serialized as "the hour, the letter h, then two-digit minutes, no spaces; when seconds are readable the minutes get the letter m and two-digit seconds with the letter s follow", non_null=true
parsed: 4h17
